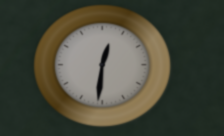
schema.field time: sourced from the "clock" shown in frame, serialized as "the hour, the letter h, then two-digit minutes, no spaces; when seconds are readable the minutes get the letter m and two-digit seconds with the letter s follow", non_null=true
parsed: 12h31
